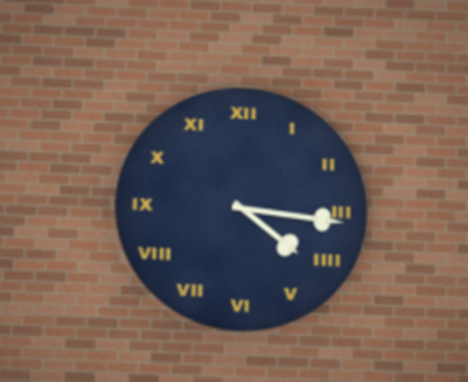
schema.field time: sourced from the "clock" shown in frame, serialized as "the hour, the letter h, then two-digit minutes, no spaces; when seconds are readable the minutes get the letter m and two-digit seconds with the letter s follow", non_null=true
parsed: 4h16
